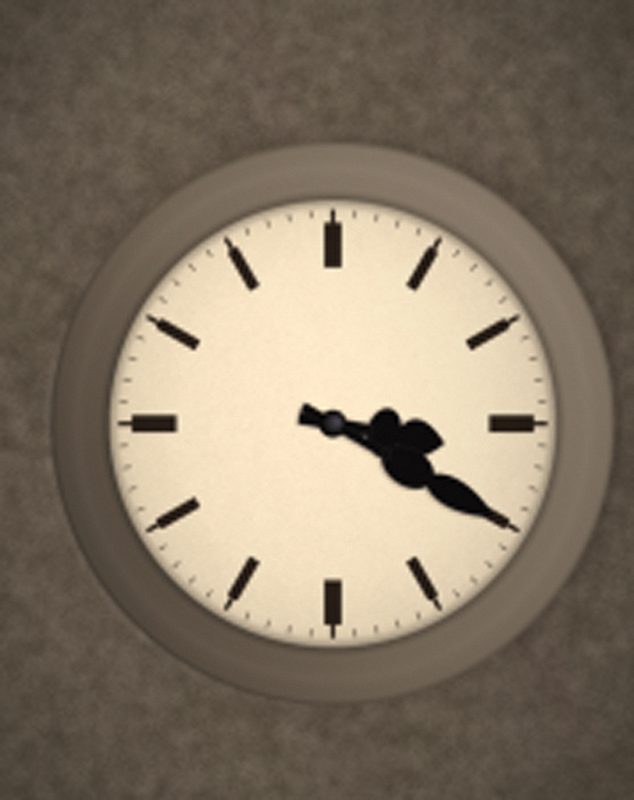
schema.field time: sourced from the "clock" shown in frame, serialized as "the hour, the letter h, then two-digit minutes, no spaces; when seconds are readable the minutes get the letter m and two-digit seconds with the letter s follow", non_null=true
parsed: 3h20
